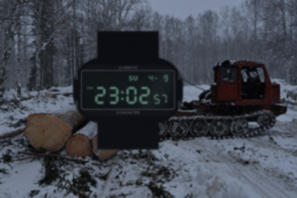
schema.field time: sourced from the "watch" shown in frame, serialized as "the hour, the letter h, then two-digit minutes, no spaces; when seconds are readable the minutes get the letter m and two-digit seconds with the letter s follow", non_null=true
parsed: 23h02
